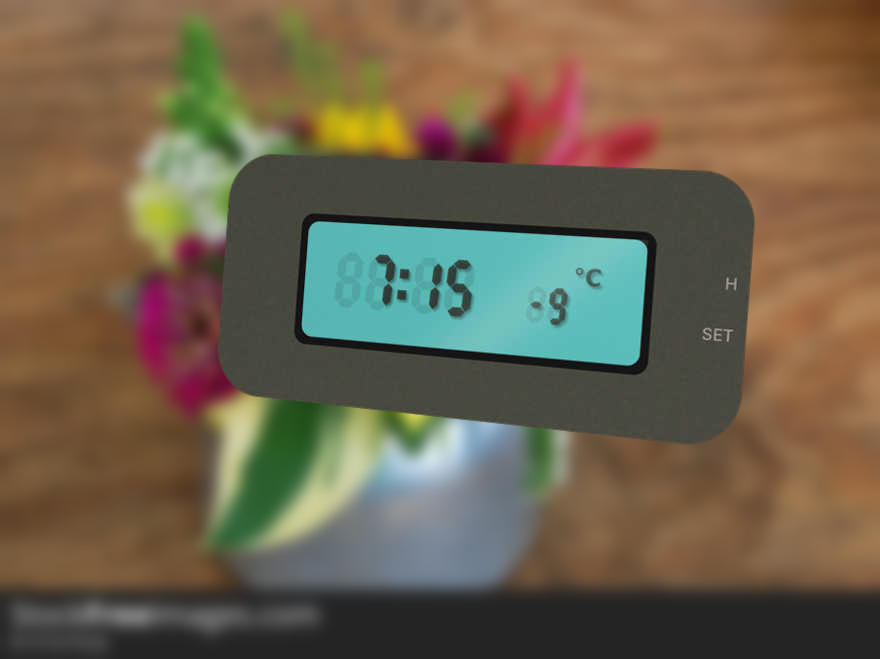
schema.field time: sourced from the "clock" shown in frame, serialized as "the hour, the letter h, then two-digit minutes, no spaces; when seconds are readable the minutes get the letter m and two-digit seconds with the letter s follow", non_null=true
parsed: 7h15
